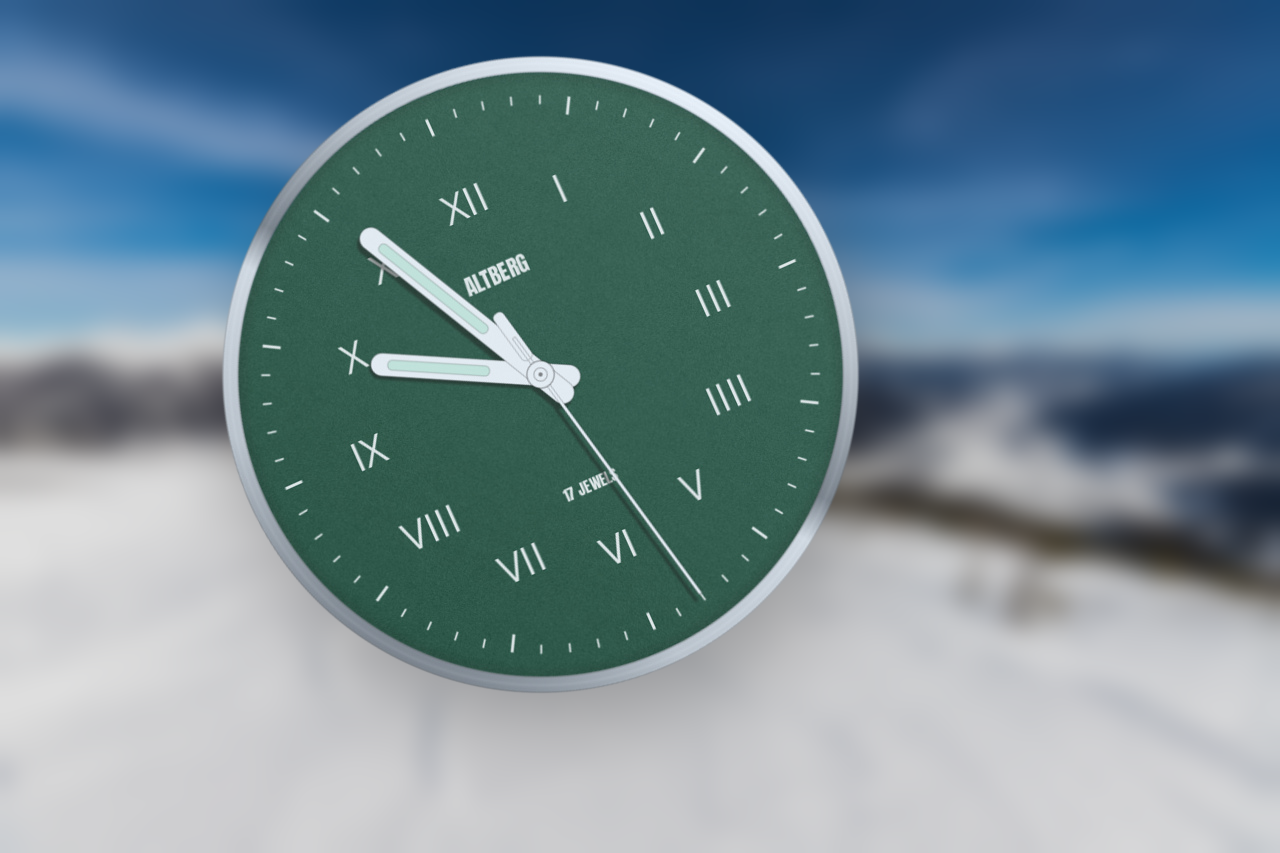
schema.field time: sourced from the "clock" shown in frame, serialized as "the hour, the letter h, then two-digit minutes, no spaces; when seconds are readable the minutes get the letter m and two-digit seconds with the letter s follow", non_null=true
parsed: 9h55m28s
